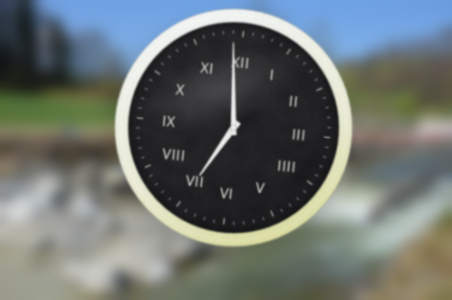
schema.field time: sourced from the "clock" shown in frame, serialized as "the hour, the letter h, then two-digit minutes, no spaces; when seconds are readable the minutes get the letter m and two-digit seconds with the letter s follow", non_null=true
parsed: 6h59
